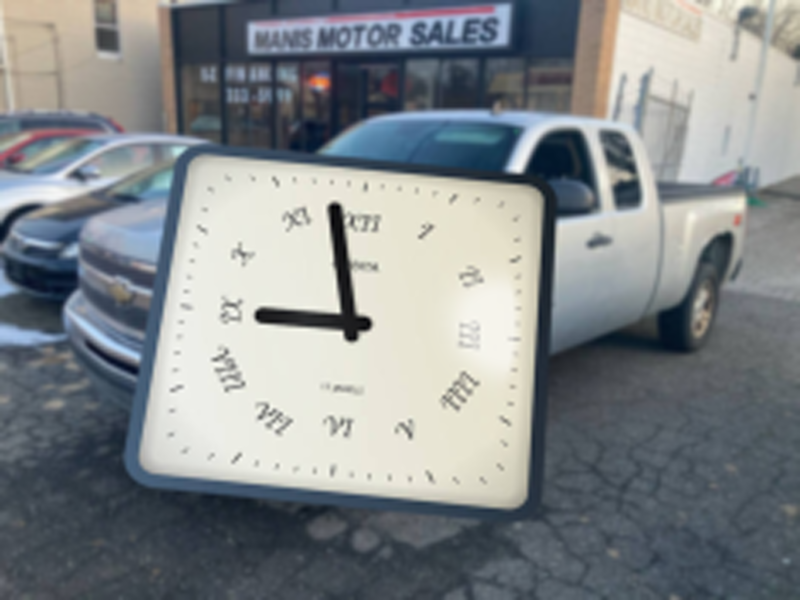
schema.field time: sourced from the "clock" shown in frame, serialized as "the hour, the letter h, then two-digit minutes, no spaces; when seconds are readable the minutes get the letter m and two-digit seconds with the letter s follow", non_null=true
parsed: 8h58
